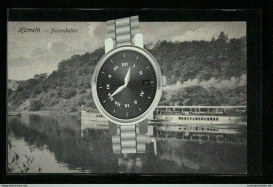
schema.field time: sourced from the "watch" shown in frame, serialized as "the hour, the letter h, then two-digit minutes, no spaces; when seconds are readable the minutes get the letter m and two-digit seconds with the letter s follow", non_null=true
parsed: 12h40
